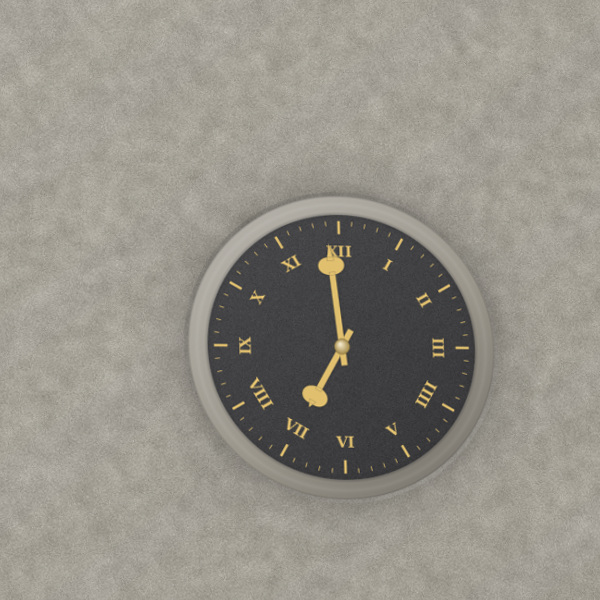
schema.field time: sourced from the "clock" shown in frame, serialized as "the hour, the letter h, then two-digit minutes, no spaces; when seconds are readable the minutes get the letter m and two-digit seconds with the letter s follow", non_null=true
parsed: 6h59
